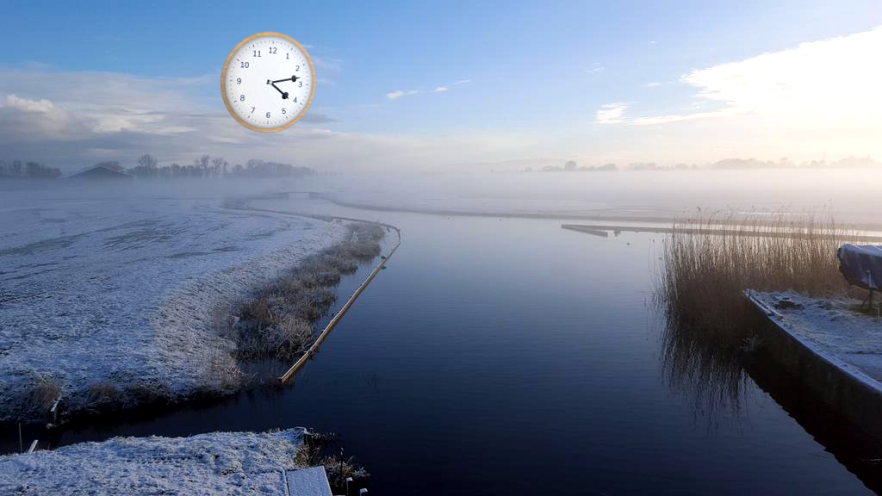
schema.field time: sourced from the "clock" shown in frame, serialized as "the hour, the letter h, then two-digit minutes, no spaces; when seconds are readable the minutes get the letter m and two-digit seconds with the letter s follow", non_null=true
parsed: 4h13
